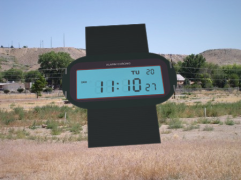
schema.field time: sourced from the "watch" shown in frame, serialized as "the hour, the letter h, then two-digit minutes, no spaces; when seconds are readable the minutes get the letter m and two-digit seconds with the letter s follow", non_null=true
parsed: 11h10m27s
